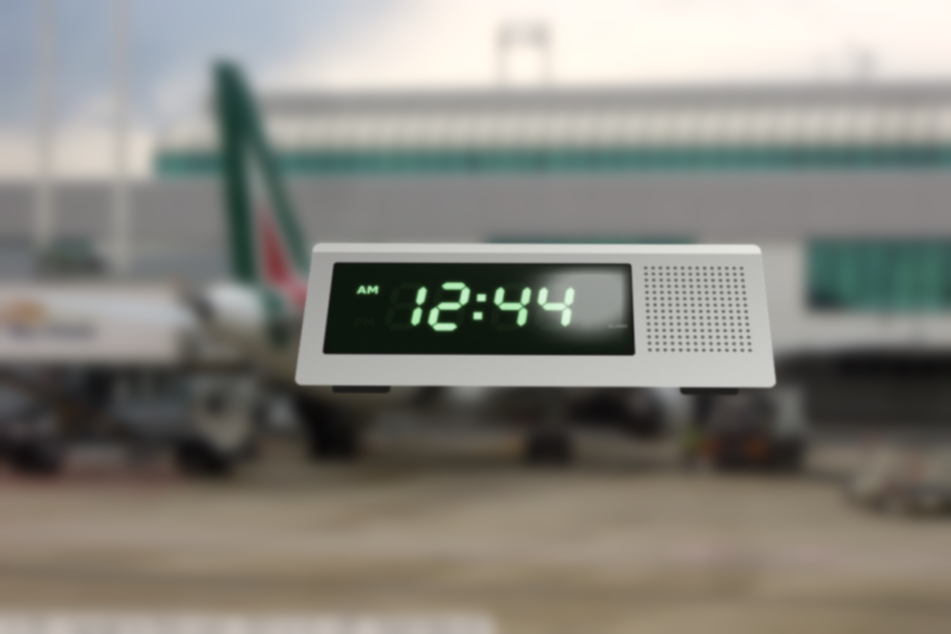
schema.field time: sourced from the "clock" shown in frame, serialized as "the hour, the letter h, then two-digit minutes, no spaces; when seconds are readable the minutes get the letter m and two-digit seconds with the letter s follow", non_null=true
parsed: 12h44
